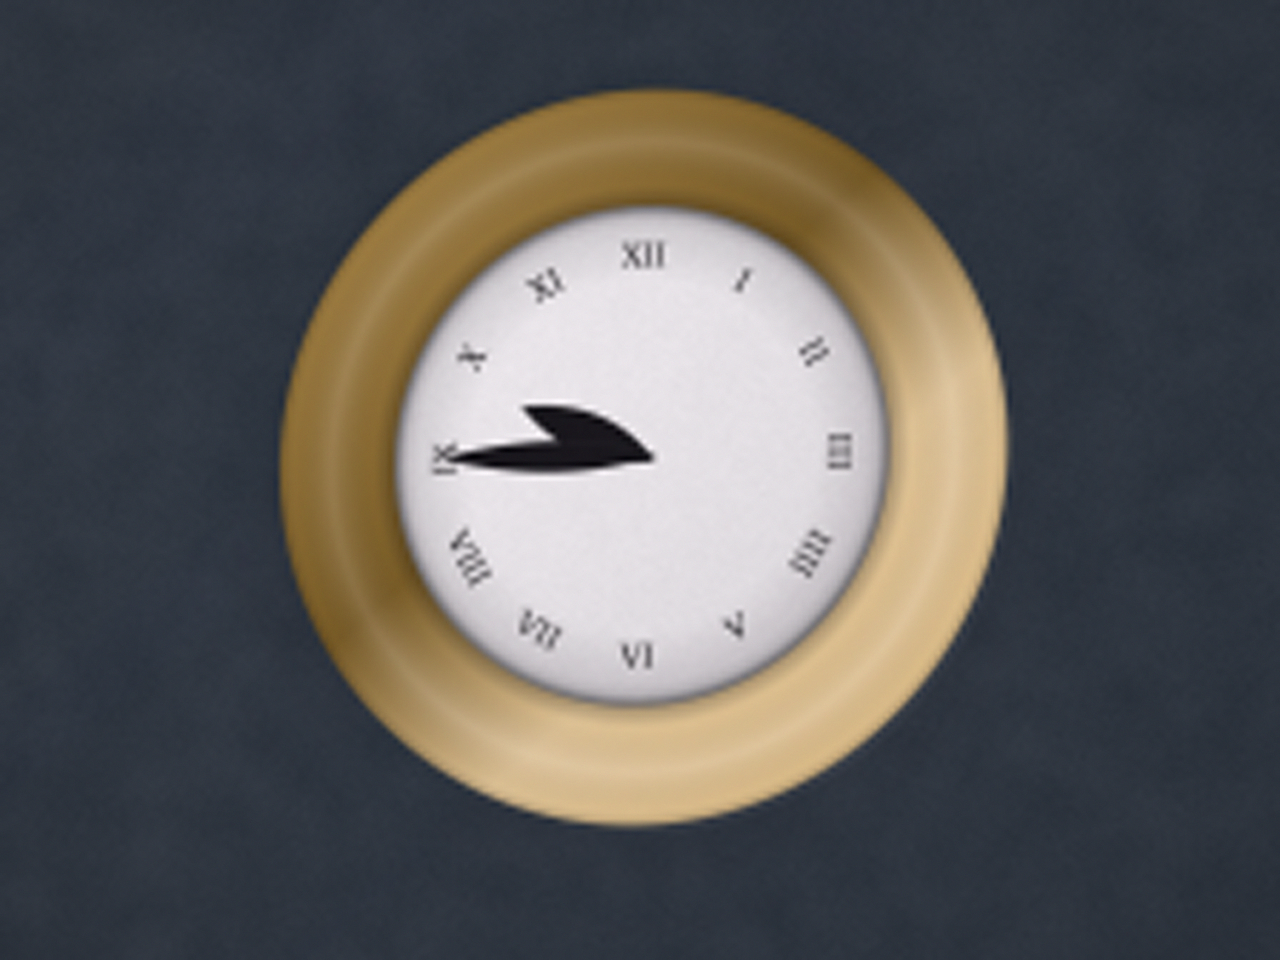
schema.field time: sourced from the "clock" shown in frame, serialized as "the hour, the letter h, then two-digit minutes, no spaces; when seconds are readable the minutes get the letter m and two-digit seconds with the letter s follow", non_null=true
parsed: 9h45
